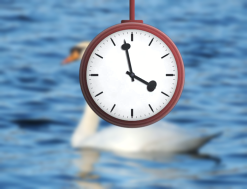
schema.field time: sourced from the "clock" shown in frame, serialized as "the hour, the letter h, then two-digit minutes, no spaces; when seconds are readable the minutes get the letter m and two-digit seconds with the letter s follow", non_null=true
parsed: 3h58
